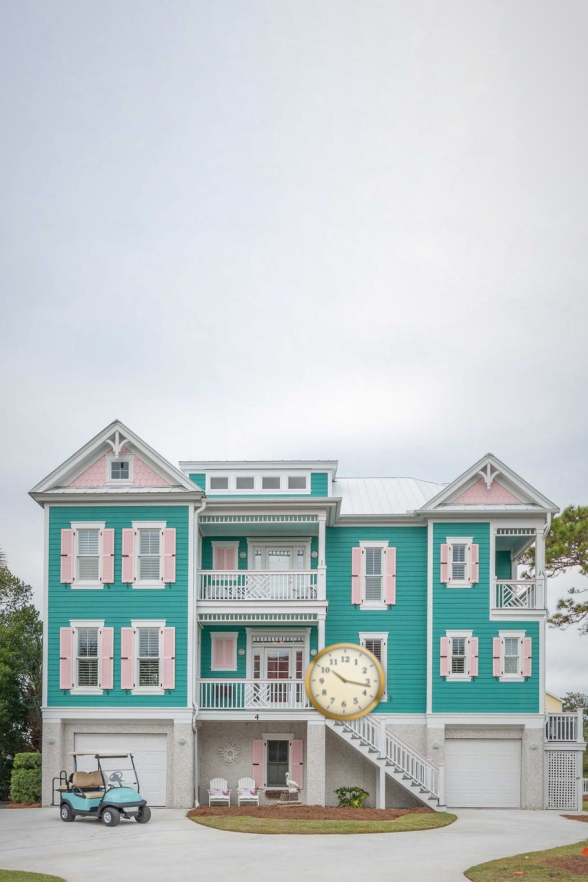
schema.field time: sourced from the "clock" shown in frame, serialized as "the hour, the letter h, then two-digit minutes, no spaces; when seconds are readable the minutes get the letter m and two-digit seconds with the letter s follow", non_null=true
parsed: 10h17
